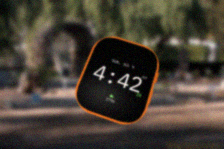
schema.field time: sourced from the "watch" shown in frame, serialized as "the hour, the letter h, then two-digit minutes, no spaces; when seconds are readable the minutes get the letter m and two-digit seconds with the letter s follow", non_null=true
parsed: 4h42
